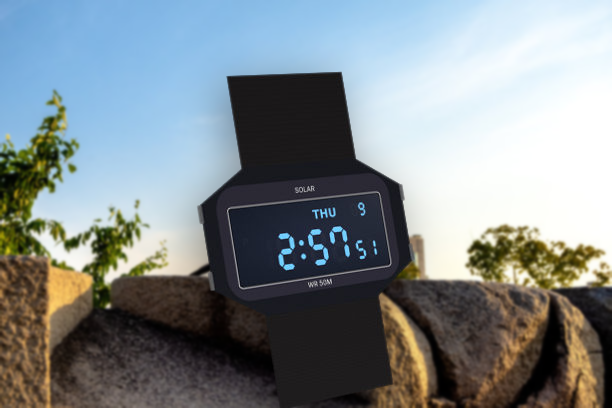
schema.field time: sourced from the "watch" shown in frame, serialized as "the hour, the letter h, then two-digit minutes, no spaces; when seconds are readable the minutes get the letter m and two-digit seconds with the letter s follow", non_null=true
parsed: 2h57m51s
